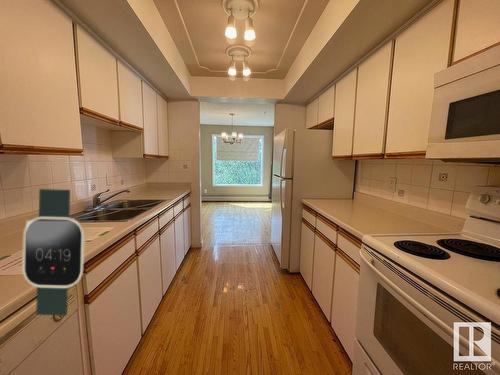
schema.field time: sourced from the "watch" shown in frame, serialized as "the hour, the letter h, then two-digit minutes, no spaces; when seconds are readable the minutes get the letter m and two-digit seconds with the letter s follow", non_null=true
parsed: 4h19
